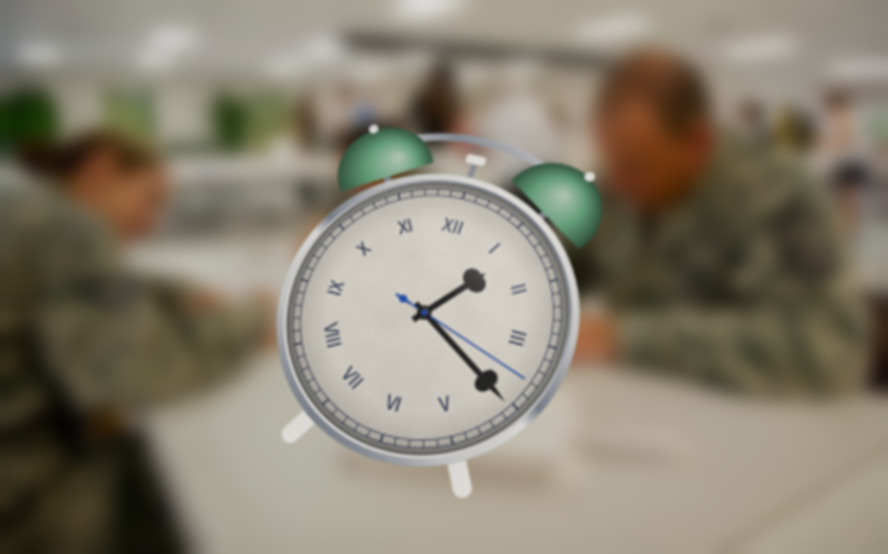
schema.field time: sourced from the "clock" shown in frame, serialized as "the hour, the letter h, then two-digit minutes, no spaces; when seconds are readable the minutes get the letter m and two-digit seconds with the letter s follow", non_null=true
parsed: 1h20m18s
